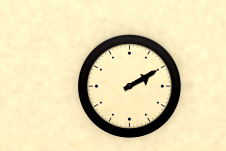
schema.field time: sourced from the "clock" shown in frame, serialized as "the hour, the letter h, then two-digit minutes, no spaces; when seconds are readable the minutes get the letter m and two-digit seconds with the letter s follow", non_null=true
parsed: 2h10
